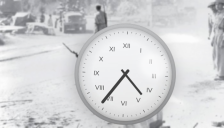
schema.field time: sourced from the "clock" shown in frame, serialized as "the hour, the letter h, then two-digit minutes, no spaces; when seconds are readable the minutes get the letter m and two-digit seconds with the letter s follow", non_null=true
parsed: 4h36
